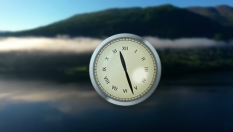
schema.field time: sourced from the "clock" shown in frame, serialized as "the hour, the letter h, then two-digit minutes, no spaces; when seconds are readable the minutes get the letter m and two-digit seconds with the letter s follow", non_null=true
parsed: 11h27
